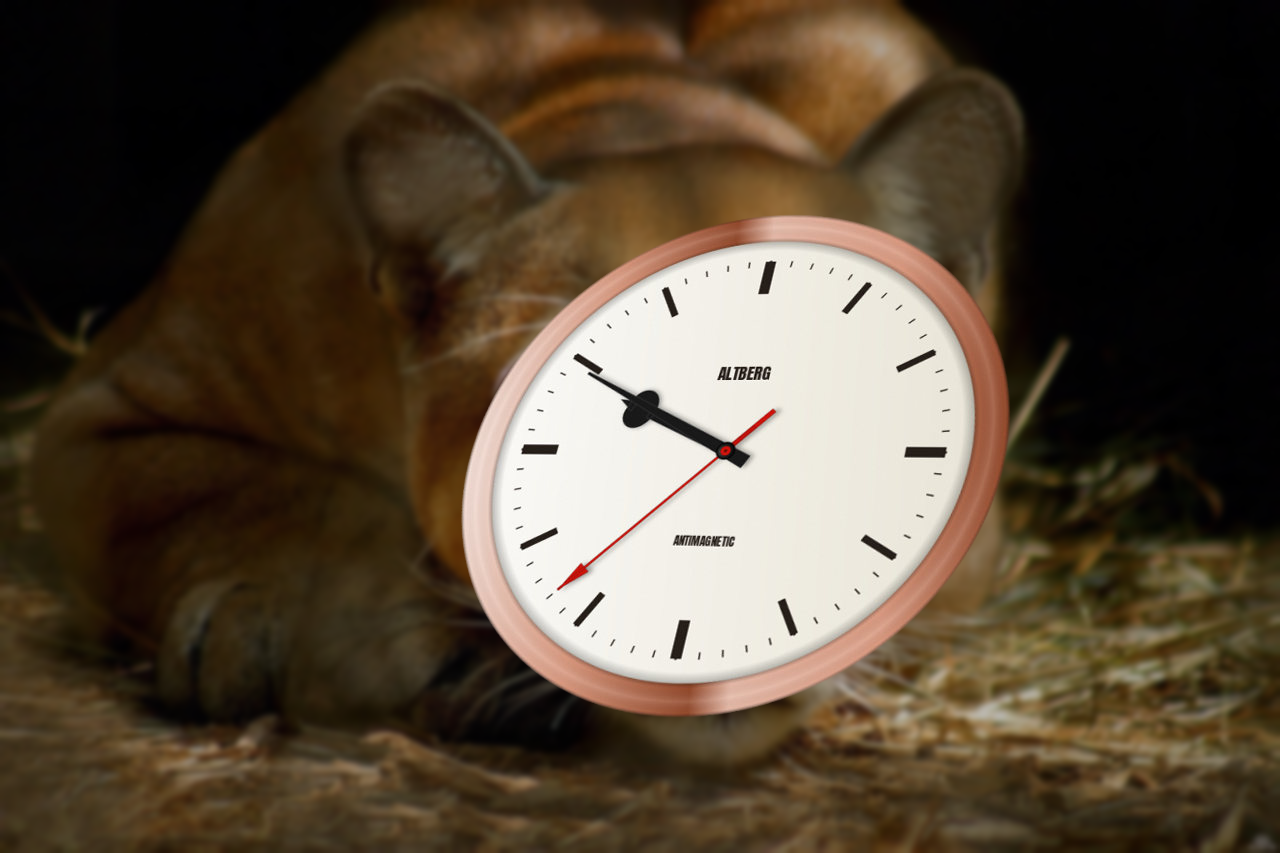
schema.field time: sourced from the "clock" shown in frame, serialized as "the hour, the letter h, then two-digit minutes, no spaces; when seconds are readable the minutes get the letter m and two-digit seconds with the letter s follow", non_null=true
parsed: 9h49m37s
